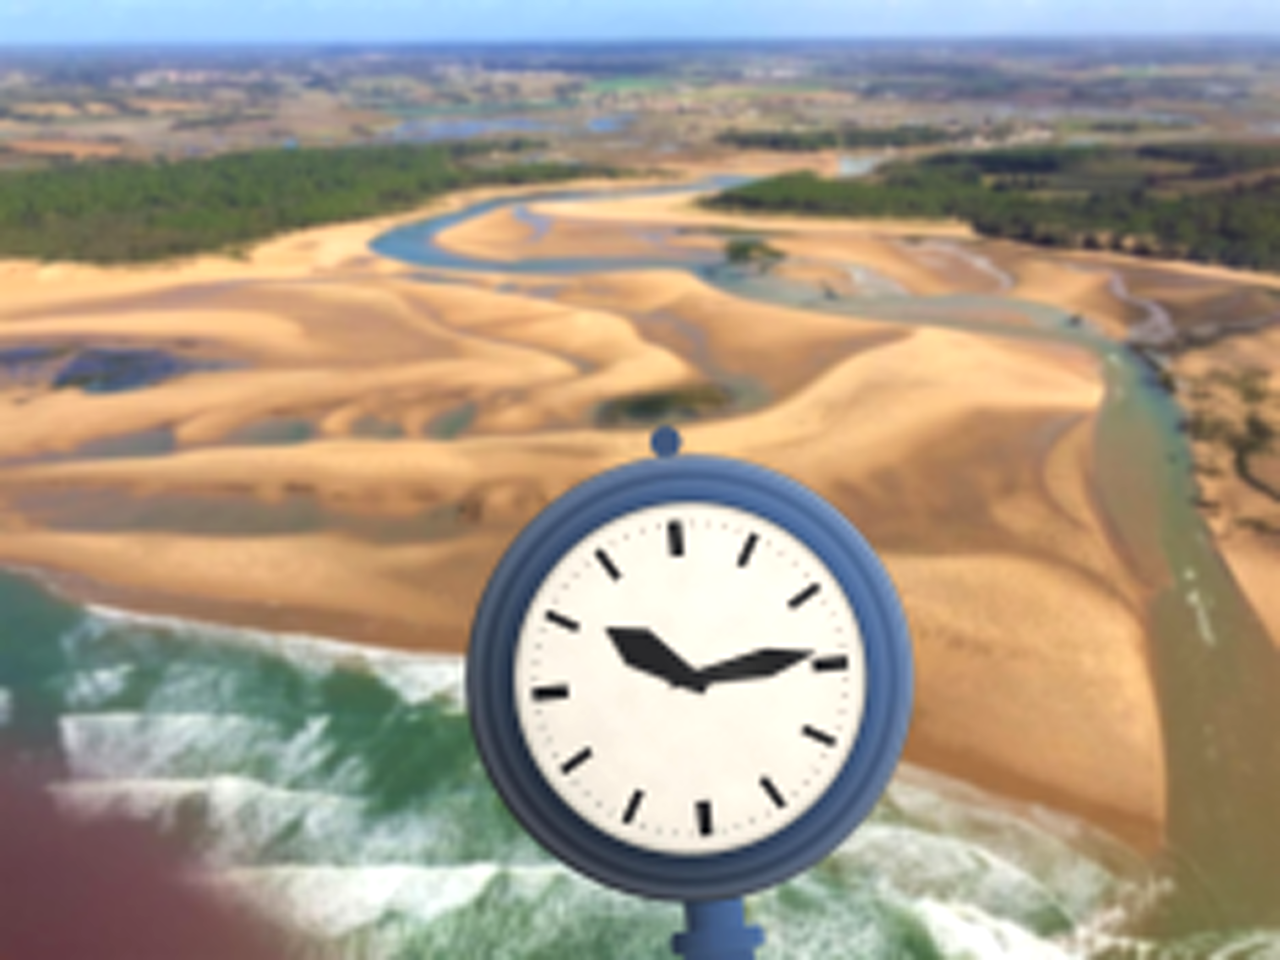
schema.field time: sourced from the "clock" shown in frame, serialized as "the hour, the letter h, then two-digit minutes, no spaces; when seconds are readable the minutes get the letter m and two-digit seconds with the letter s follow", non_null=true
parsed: 10h14
